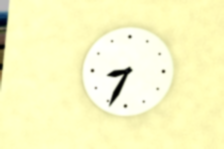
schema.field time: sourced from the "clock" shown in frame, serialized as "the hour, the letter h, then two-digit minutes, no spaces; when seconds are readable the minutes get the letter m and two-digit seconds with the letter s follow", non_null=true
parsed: 8h34
